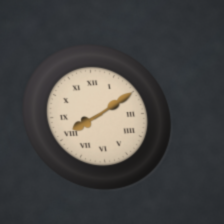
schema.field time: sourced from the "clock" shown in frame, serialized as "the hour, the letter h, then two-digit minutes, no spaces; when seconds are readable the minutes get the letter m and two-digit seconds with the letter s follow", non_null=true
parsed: 8h10
